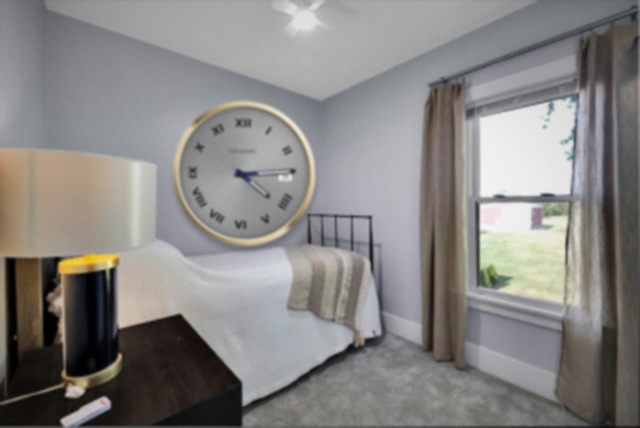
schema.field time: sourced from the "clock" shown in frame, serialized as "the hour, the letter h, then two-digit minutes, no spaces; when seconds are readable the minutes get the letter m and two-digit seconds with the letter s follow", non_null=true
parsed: 4h14
